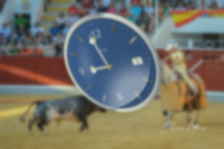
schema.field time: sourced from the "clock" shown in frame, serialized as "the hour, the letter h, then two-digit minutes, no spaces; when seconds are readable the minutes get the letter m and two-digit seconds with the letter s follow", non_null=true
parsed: 8h58
